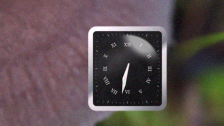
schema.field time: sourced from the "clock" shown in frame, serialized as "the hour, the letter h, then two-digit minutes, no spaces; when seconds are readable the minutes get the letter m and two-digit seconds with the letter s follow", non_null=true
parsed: 6h32
